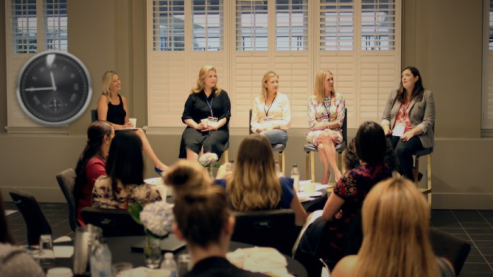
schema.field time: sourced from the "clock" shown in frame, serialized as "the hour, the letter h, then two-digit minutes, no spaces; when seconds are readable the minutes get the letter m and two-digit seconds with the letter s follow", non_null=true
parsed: 11h45
